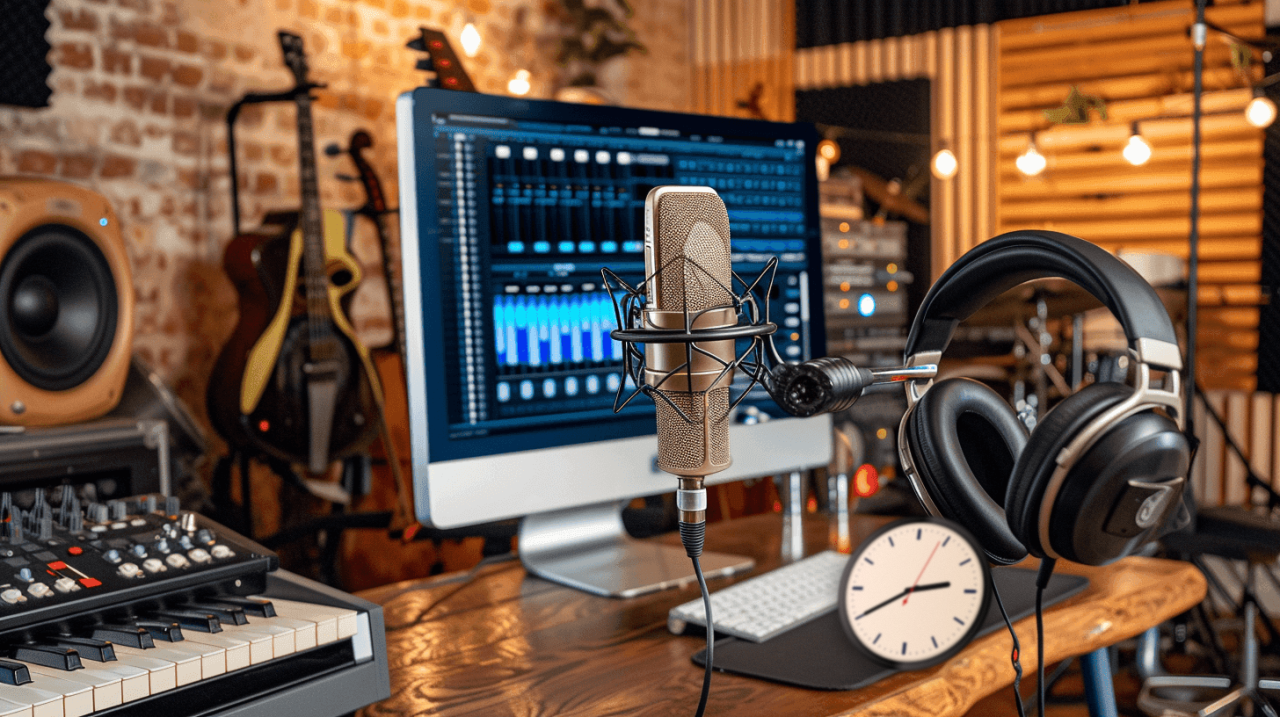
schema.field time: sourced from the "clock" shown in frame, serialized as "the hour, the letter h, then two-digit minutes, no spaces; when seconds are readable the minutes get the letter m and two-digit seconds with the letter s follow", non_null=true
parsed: 2h40m04s
